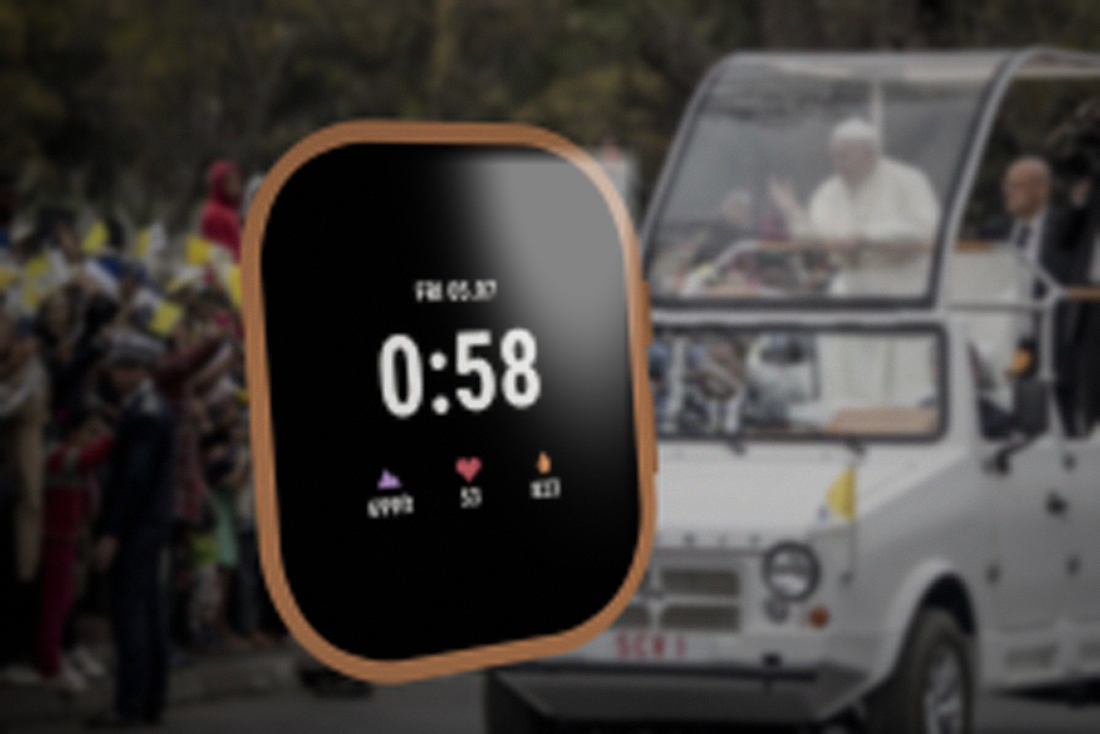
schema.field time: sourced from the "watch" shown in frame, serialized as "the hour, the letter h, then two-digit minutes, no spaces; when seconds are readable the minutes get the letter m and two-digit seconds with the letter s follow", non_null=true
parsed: 0h58
